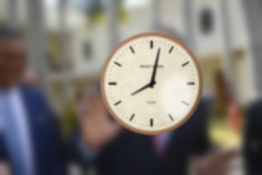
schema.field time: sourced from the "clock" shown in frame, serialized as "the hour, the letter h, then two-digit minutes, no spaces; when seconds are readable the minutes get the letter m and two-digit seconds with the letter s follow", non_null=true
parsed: 8h02
